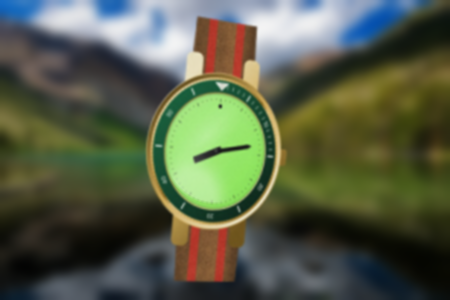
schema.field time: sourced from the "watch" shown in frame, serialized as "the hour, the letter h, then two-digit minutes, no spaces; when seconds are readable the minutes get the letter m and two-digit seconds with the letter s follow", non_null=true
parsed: 8h13
